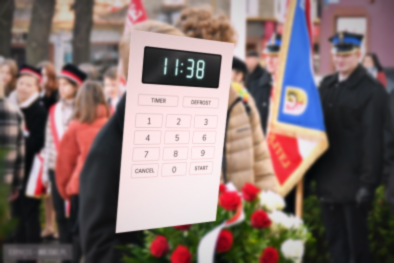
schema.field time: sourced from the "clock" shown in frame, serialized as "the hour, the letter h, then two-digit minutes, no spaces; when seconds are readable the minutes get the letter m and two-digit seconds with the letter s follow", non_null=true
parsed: 11h38
